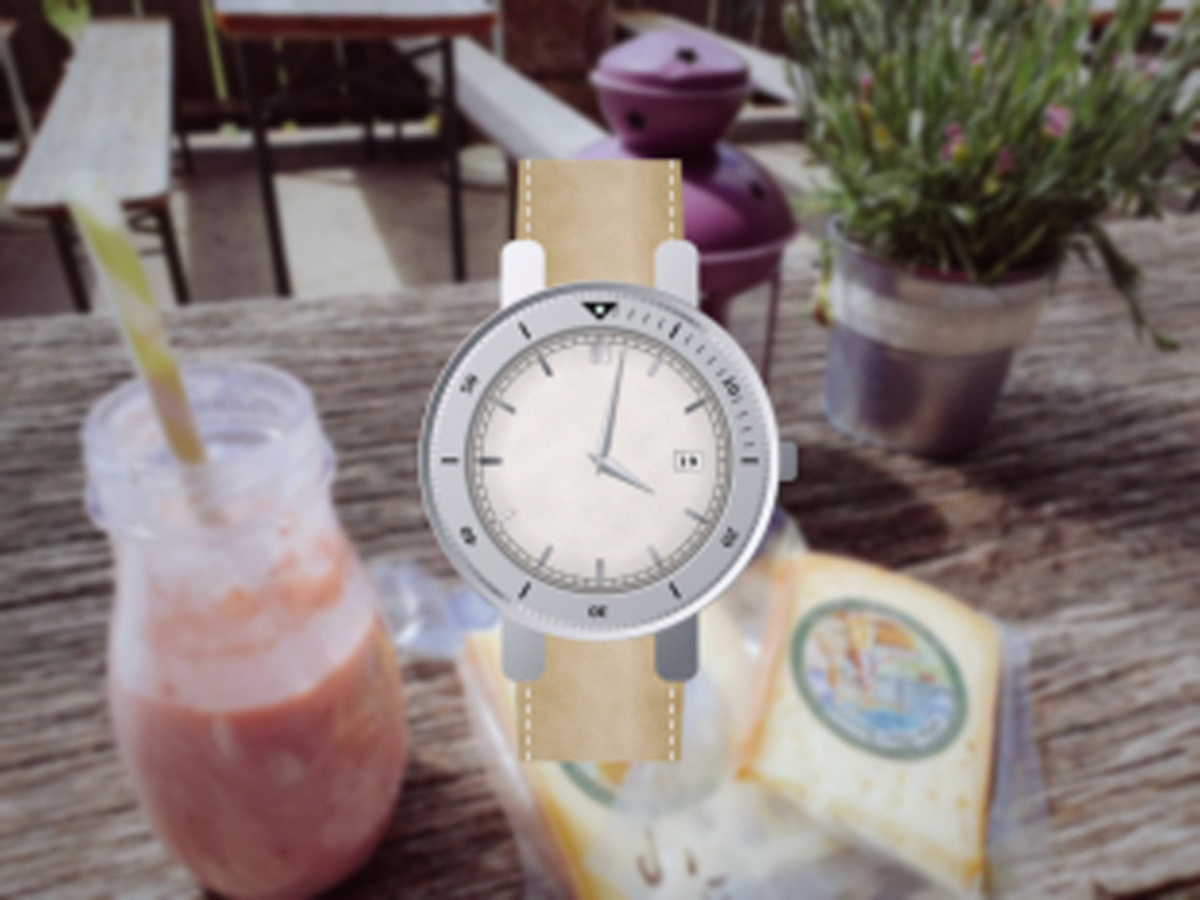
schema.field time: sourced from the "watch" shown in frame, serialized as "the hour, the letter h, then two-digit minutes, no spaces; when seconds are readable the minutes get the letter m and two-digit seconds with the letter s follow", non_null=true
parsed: 4h02
